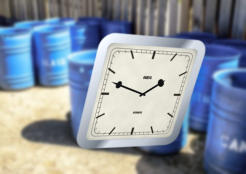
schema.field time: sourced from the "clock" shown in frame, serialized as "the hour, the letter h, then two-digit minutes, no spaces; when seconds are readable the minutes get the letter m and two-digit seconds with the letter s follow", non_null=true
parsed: 1h48
